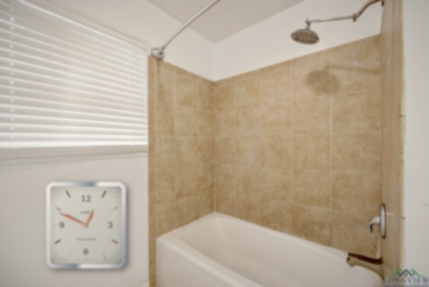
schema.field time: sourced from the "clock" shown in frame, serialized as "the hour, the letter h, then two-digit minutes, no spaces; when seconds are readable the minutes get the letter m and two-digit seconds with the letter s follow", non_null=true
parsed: 12h49
